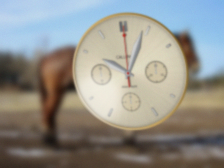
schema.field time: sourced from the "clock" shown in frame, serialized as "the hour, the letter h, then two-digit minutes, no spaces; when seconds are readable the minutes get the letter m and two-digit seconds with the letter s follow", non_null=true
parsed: 10h04
